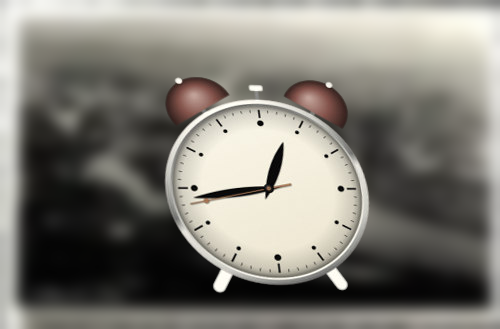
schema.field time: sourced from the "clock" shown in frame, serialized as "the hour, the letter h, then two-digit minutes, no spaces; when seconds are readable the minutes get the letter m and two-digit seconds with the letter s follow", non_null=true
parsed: 12h43m43s
